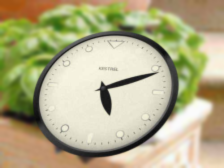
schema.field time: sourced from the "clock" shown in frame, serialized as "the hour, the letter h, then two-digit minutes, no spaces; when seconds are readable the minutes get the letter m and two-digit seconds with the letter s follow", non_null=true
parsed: 5h11
